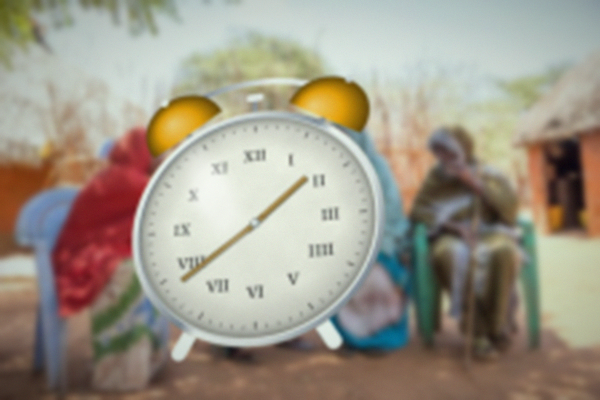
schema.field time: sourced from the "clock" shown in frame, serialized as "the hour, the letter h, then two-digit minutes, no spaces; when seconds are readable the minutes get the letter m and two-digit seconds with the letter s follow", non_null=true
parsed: 1h39
